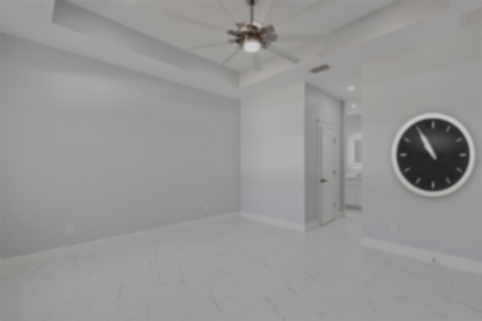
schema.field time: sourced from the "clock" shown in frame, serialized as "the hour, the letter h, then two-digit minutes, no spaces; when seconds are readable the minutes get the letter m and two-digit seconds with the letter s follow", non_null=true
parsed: 10h55
